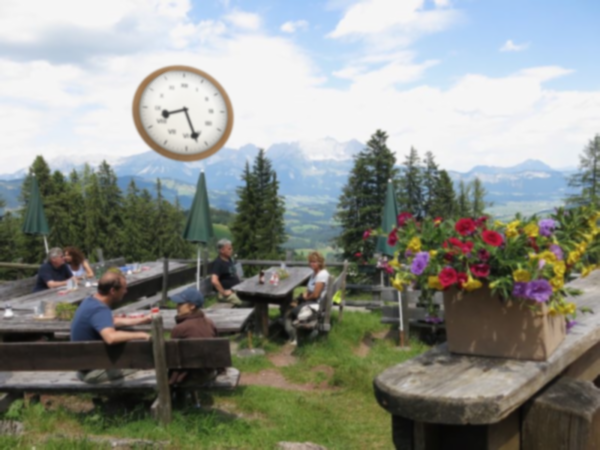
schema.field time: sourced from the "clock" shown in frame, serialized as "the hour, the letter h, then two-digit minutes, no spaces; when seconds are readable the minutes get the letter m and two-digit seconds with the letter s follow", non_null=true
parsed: 8h27
